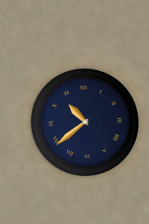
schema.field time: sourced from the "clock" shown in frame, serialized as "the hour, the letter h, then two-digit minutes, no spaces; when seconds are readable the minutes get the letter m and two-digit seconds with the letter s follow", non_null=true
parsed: 10h39
